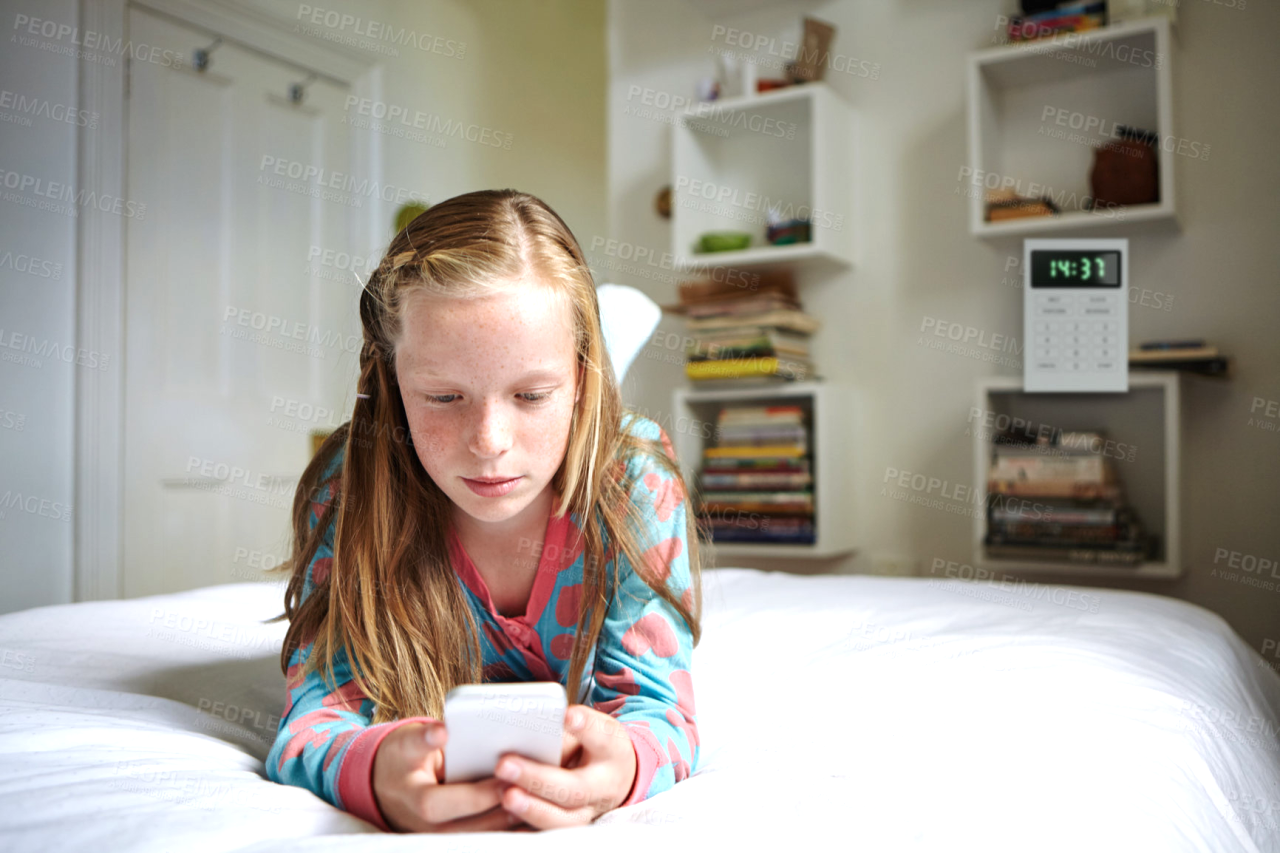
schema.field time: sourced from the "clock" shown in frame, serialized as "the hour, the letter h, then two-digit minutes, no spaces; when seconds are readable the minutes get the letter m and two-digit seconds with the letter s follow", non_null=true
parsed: 14h37
